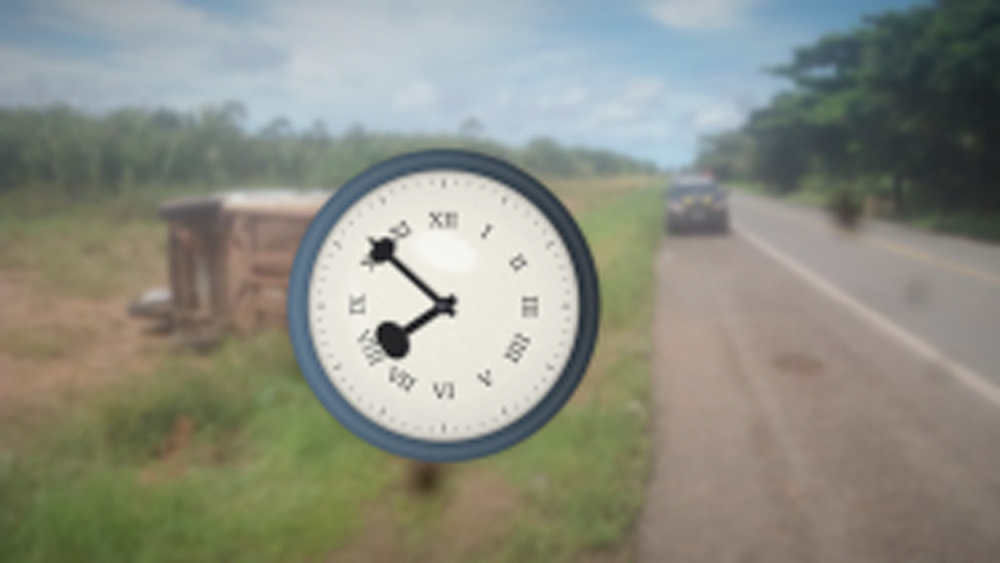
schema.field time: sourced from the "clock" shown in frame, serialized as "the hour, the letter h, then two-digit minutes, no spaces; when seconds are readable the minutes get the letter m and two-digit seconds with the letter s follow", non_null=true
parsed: 7h52
